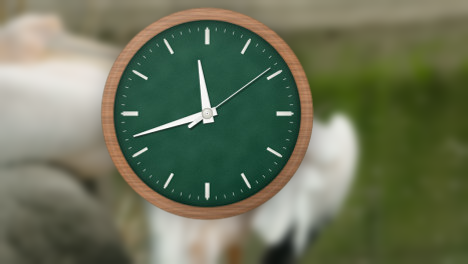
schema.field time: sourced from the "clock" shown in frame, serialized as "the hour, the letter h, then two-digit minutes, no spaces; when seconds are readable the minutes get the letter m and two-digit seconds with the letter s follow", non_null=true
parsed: 11h42m09s
